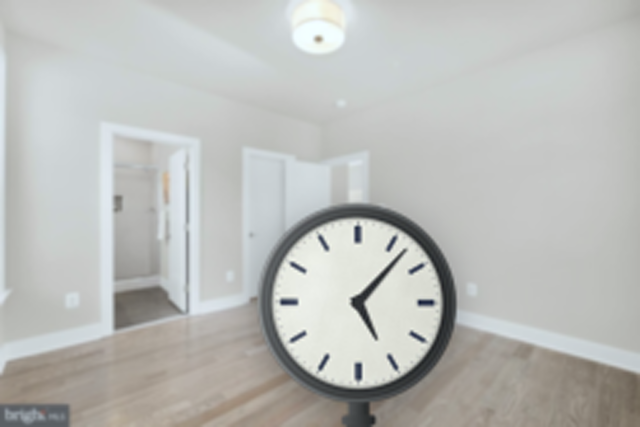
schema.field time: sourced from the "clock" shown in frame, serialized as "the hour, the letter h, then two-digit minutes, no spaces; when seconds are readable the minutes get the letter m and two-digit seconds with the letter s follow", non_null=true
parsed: 5h07
